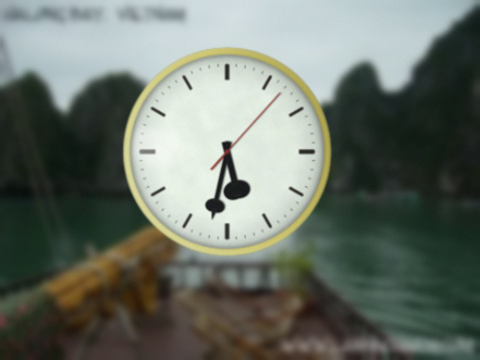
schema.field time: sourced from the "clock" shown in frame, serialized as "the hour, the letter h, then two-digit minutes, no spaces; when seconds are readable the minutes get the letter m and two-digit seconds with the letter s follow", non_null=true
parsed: 5h32m07s
